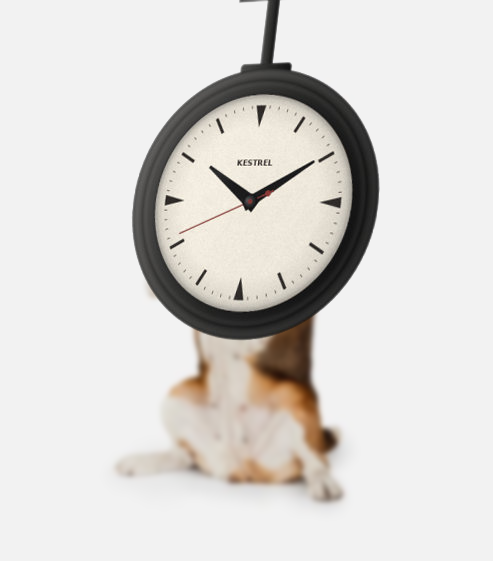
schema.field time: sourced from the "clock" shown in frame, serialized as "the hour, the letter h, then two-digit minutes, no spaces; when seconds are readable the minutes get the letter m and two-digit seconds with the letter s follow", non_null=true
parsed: 10h09m41s
